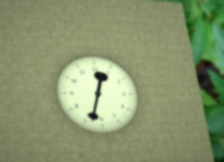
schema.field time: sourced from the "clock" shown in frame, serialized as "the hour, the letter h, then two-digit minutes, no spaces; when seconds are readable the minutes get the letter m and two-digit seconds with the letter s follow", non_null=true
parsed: 12h33
